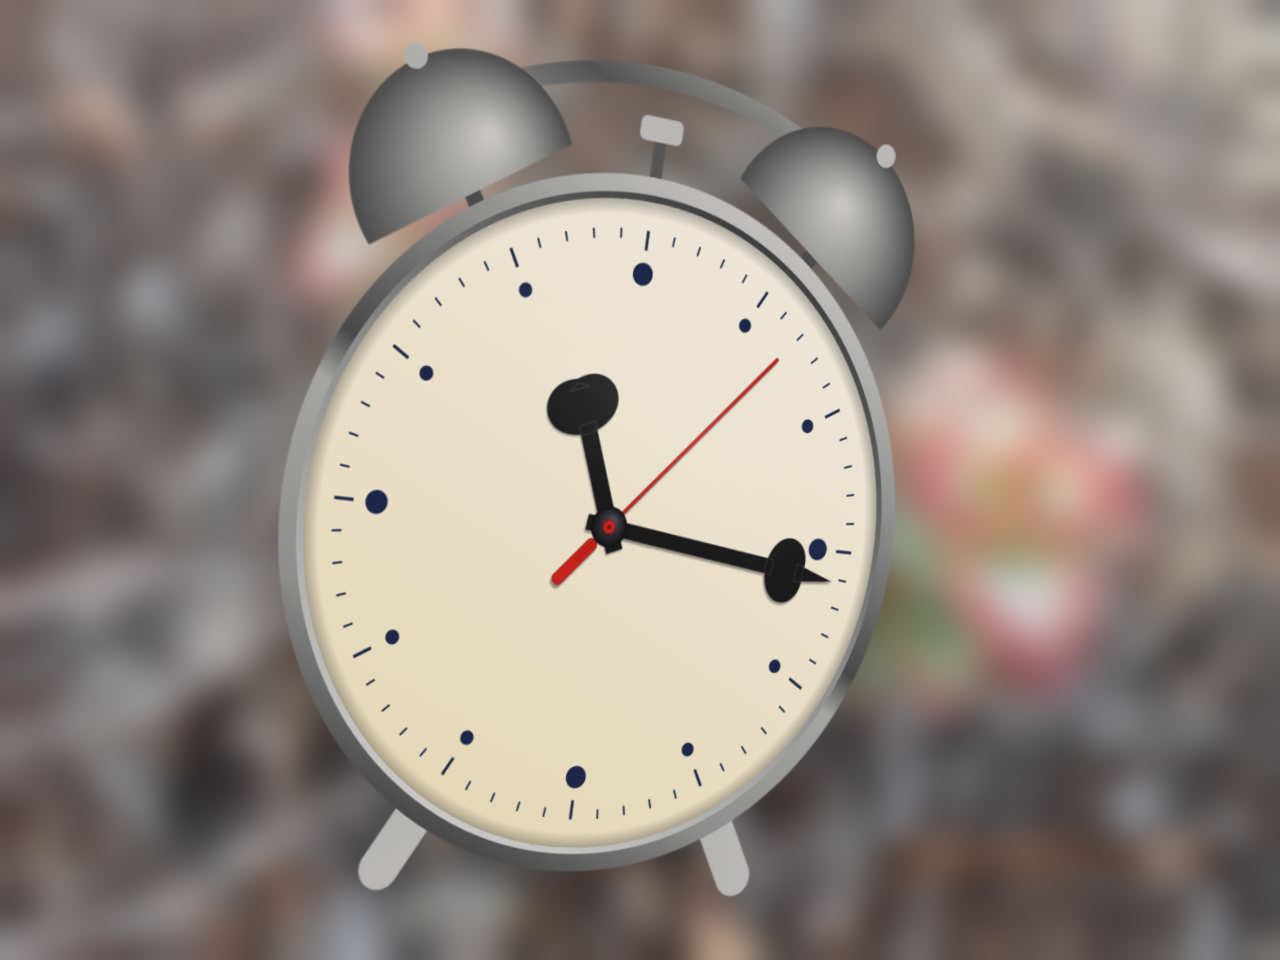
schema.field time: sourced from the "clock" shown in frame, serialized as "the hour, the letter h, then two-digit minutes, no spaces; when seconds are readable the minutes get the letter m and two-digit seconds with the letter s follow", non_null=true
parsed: 11h16m07s
